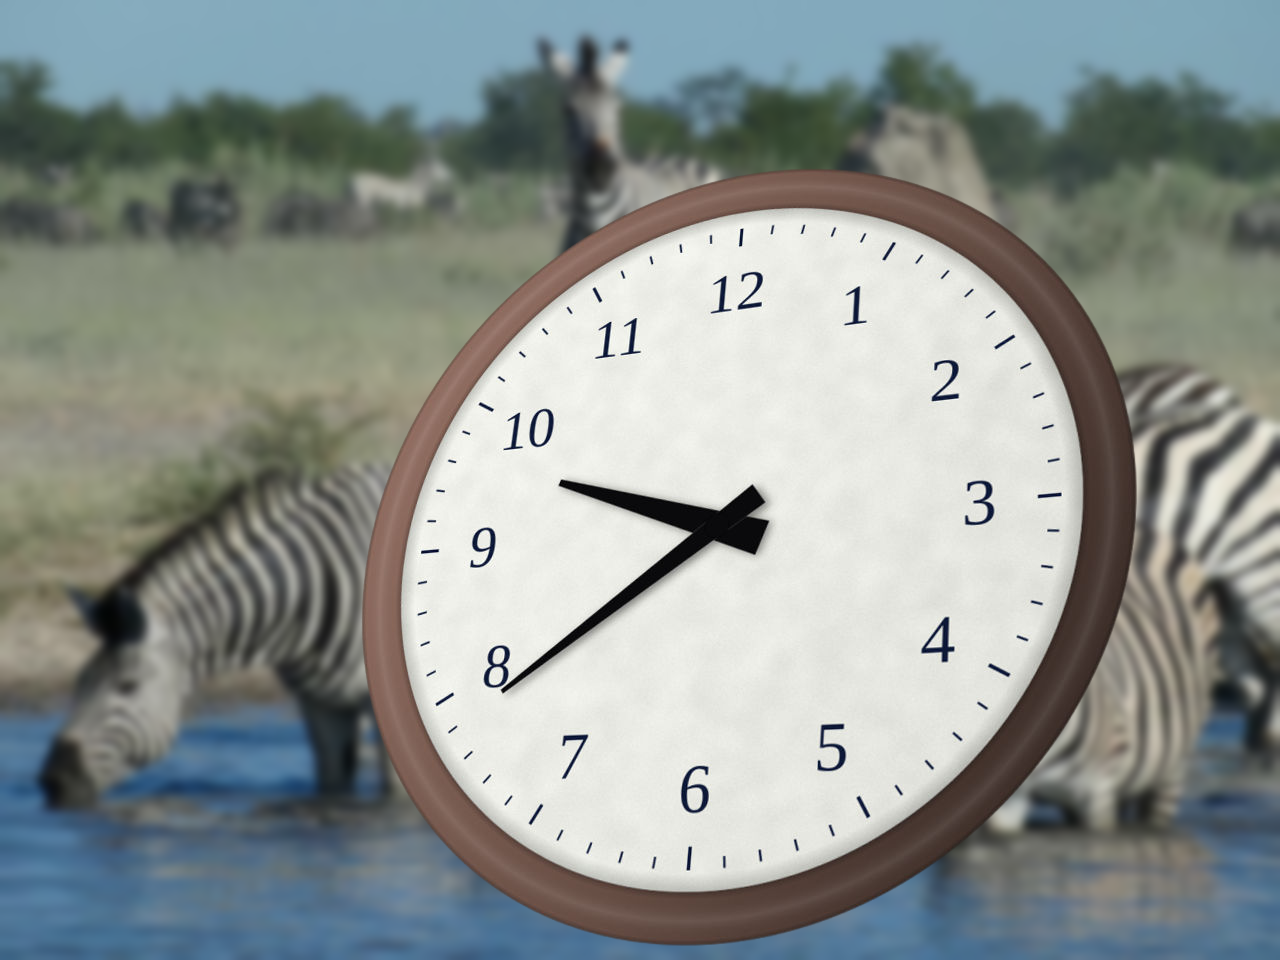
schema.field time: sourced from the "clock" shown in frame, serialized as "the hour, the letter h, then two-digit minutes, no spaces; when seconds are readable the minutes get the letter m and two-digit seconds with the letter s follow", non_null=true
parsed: 9h39
